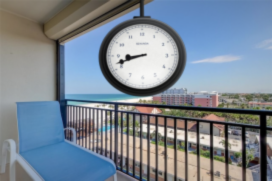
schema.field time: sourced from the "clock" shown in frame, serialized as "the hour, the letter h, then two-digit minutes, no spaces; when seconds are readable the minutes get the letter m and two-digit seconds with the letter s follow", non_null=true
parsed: 8h42
